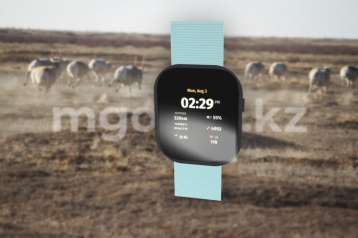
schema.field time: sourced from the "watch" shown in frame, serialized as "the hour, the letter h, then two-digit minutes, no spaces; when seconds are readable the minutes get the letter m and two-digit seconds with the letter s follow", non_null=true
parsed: 2h29
